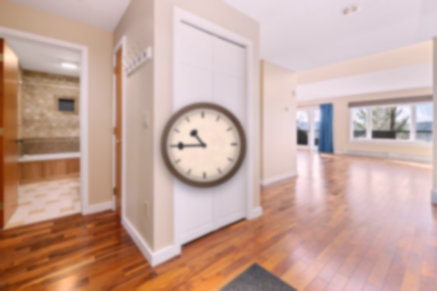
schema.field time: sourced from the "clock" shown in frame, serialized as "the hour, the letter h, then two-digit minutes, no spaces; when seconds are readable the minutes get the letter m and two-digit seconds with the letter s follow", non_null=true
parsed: 10h45
